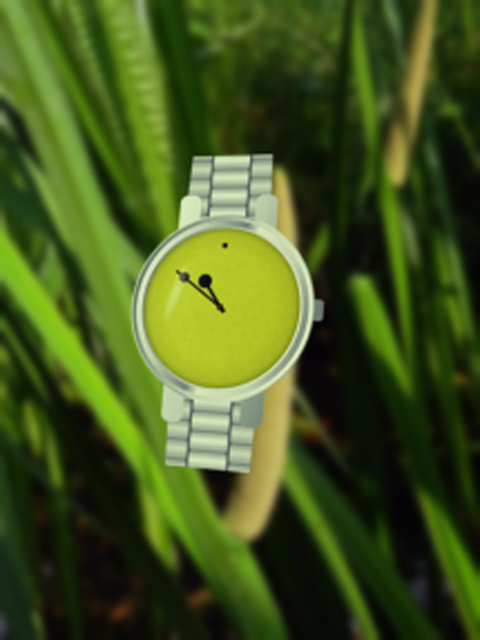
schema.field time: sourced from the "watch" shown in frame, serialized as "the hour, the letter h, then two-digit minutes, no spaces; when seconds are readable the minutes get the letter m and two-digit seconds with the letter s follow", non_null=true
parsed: 10h51
